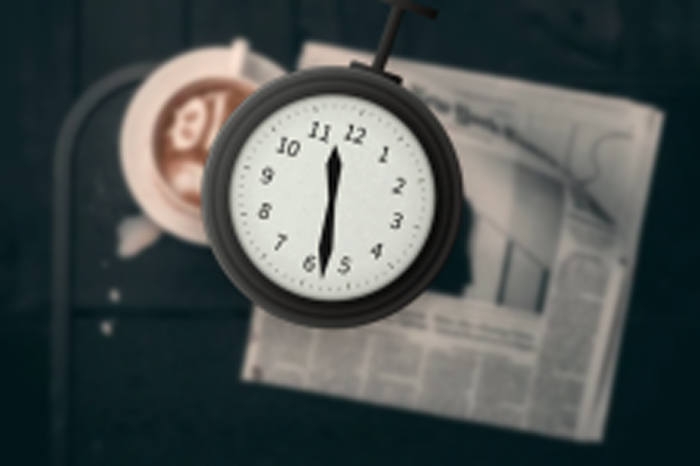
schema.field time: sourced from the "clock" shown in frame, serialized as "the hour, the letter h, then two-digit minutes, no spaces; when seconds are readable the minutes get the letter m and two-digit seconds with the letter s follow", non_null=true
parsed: 11h28
